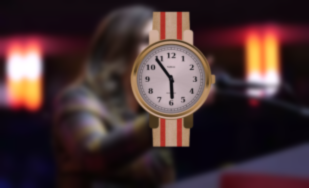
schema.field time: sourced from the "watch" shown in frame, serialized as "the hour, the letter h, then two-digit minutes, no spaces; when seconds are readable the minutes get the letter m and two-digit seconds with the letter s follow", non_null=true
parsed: 5h54
